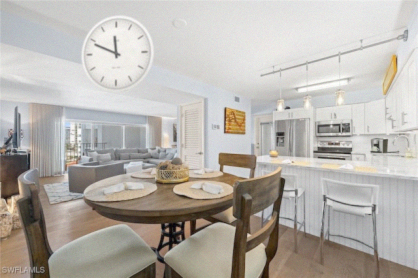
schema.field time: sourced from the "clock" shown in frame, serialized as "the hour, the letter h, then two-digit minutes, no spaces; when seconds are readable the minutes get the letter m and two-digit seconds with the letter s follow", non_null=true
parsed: 11h49
